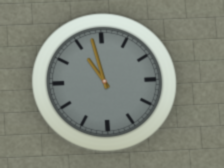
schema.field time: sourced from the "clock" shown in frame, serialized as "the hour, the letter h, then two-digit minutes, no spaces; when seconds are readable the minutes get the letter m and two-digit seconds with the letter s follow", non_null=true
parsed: 10h58
